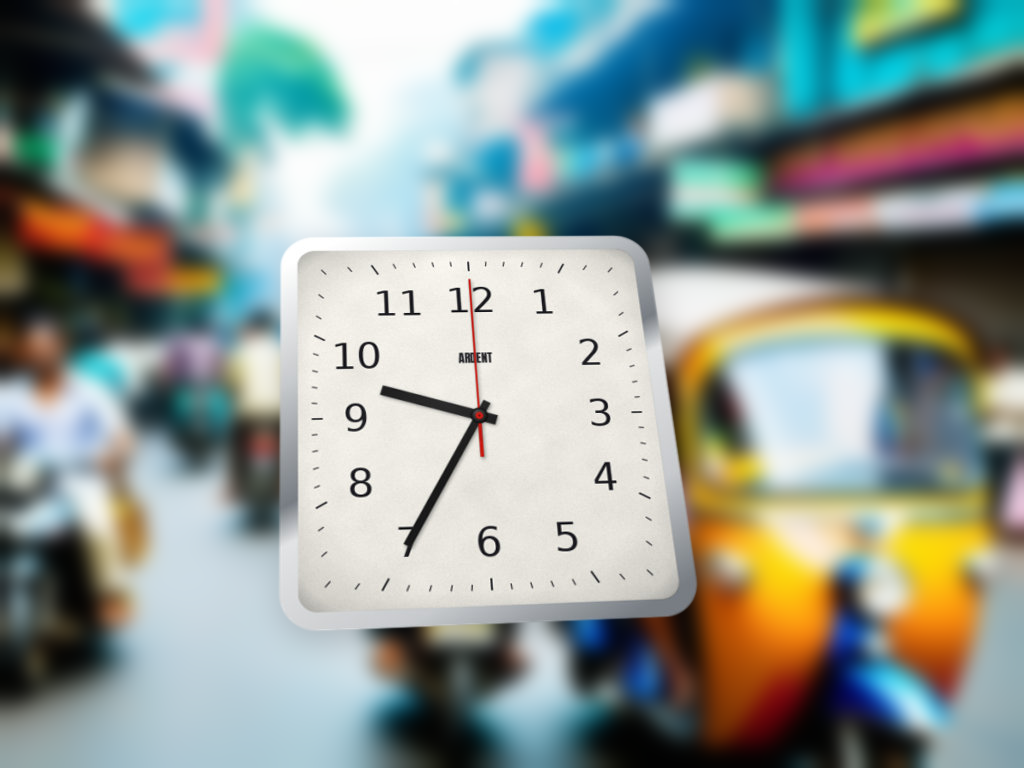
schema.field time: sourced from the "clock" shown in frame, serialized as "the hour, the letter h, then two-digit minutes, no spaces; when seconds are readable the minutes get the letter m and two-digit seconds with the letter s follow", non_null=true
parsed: 9h35m00s
